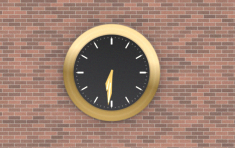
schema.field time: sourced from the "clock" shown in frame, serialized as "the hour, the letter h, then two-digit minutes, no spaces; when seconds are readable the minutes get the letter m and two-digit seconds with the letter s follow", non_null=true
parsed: 6h31
